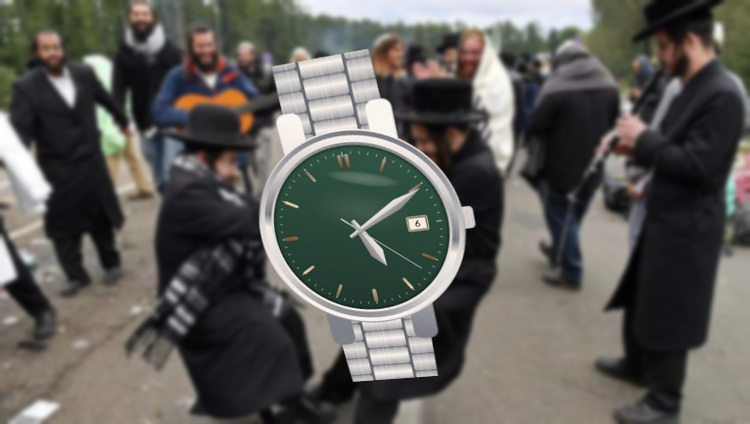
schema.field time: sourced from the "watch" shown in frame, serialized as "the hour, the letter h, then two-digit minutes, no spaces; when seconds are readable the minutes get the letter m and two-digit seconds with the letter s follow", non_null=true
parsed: 5h10m22s
